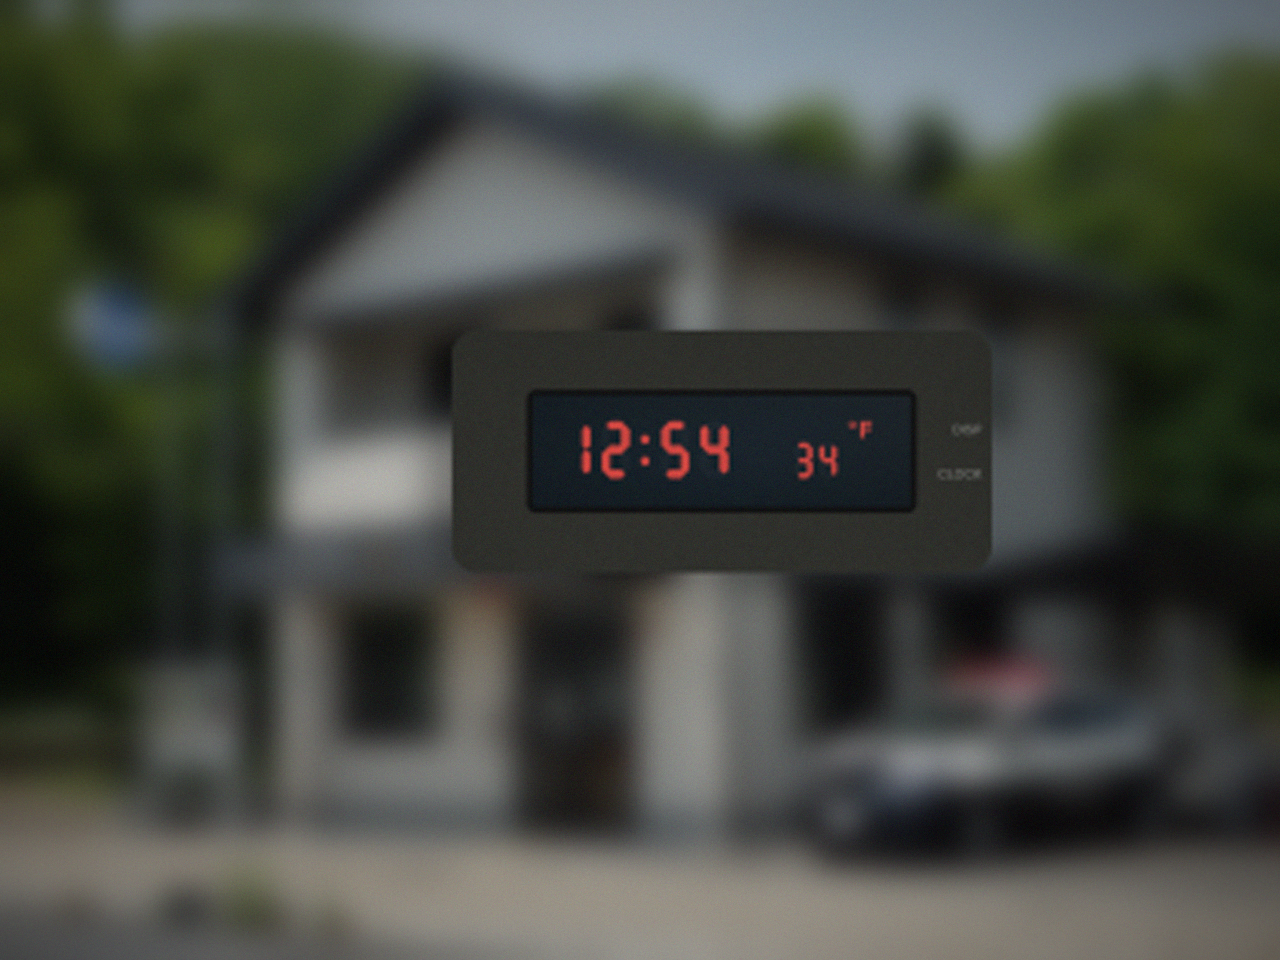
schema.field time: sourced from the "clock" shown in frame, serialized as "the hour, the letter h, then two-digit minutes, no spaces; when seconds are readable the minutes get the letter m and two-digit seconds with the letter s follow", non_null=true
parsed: 12h54
